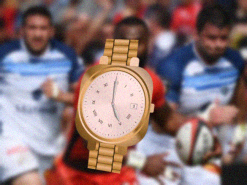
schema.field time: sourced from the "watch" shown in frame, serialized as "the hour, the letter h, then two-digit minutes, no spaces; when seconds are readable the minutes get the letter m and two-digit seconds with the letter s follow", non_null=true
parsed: 5h00
